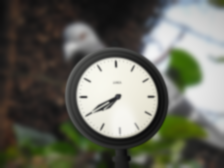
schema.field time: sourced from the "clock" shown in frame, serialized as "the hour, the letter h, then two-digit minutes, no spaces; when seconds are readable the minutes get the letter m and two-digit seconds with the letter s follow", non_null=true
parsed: 7h40
